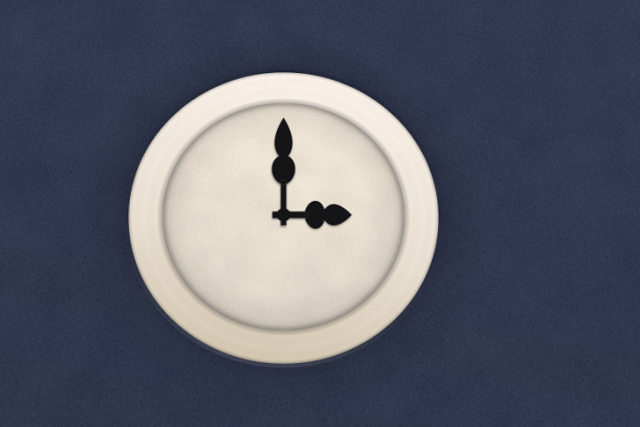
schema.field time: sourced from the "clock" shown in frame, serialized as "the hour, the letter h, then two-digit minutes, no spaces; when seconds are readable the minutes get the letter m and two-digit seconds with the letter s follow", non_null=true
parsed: 3h00
